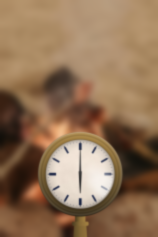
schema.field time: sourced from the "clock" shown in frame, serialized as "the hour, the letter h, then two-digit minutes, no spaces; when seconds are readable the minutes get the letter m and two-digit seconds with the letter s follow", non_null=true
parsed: 6h00
